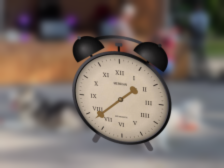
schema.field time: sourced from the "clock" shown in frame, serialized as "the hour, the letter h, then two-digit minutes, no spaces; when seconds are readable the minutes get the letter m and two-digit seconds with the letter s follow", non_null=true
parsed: 1h38
